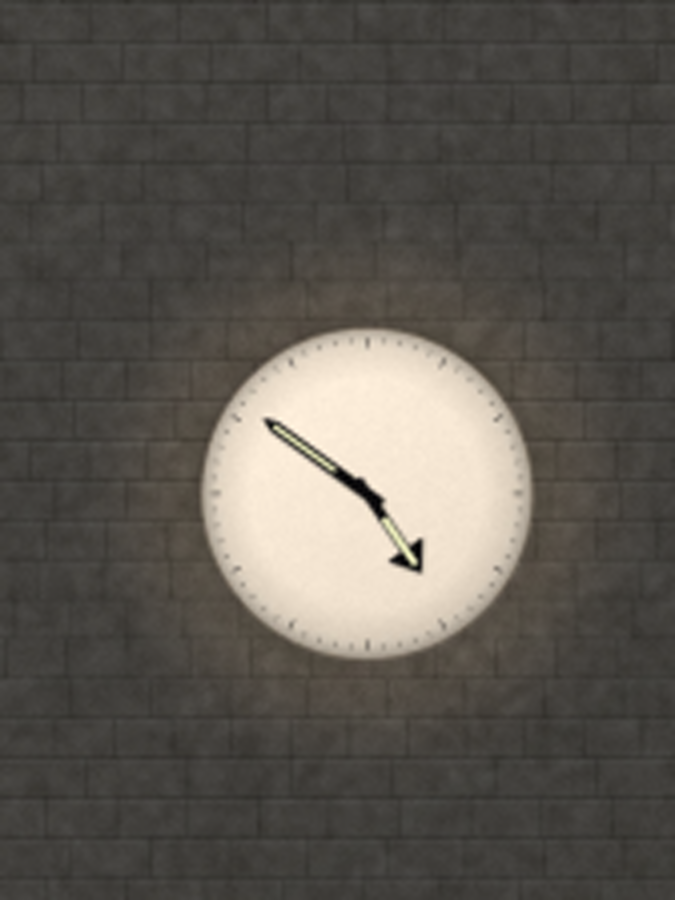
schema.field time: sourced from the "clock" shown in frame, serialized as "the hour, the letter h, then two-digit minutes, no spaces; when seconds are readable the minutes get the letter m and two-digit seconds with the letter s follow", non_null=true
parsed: 4h51
